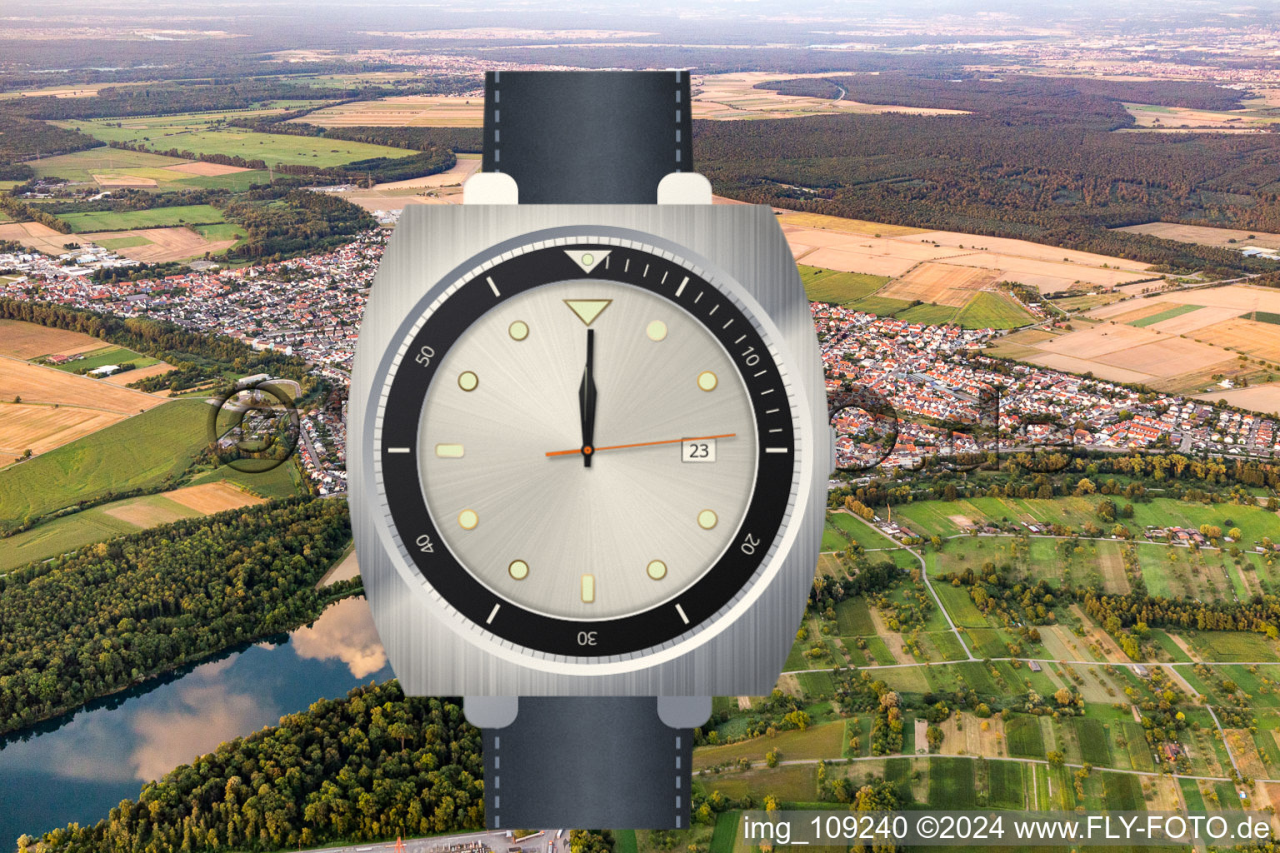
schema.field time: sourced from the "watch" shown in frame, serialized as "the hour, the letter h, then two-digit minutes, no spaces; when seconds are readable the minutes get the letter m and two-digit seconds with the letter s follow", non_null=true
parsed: 12h00m14s
